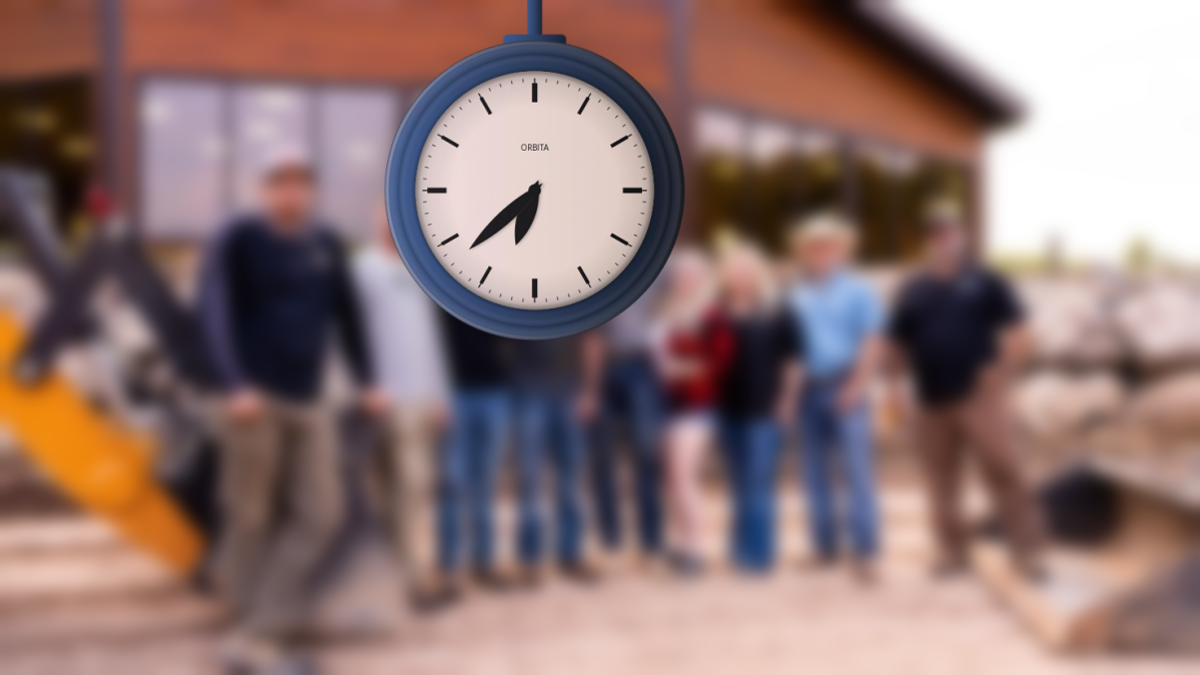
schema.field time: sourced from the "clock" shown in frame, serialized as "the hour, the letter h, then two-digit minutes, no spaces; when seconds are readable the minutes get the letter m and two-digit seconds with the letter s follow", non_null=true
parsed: 6h38
